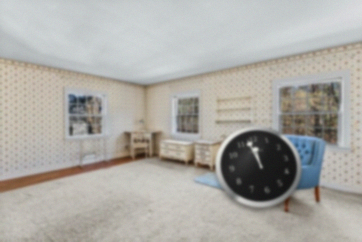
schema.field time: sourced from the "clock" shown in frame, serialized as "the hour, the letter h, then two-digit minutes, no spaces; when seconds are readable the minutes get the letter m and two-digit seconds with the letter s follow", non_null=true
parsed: 11h58
